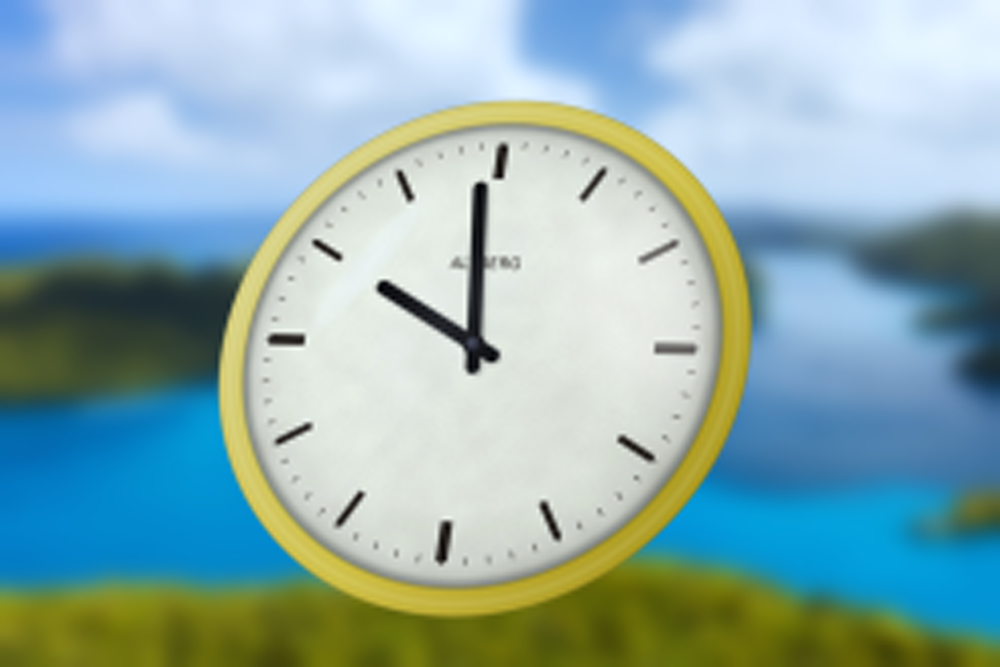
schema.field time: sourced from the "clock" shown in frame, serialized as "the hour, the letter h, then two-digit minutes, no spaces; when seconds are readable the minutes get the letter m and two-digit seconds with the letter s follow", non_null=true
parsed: 9h59
